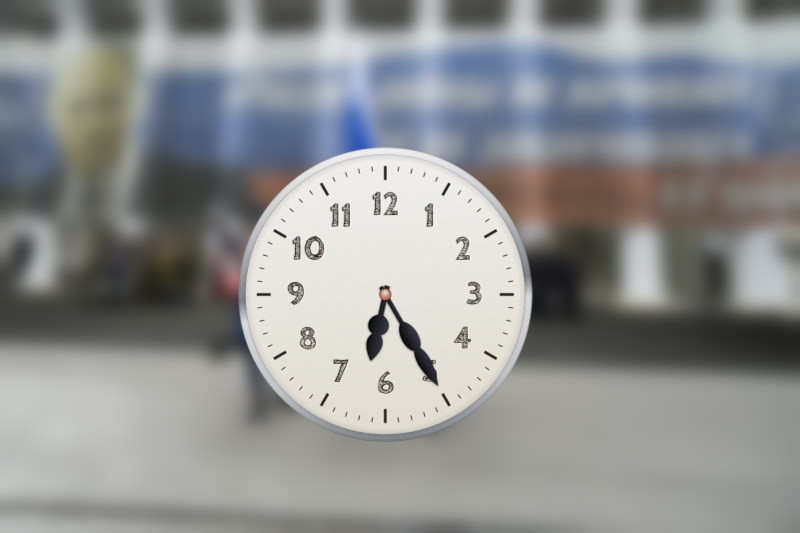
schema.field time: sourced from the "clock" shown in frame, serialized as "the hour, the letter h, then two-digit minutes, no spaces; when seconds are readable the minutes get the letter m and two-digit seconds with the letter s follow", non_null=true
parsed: 6h25
